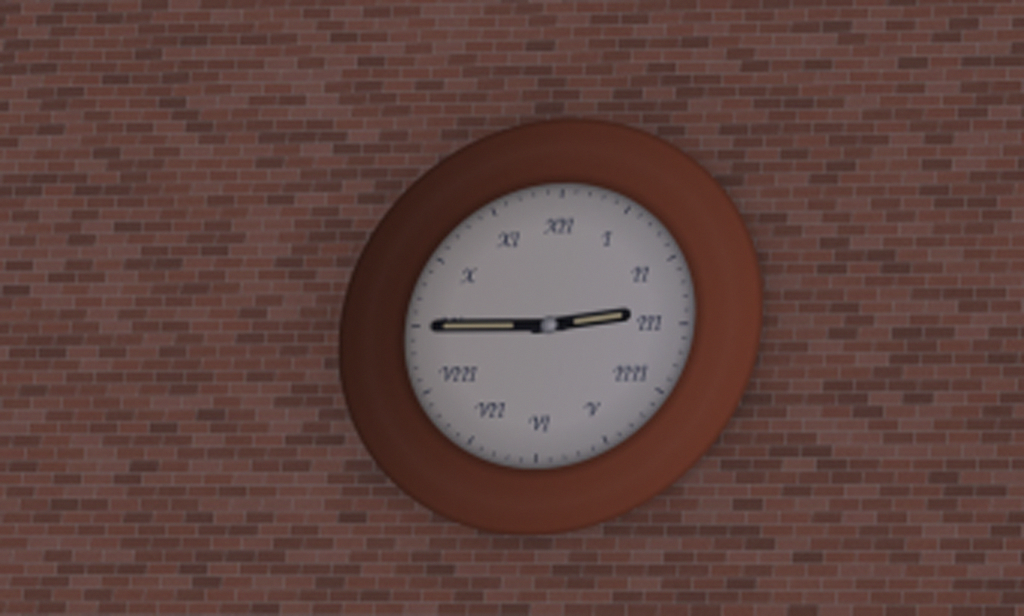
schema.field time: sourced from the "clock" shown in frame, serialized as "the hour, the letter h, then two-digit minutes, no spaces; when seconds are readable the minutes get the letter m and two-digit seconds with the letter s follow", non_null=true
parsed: 2h45
